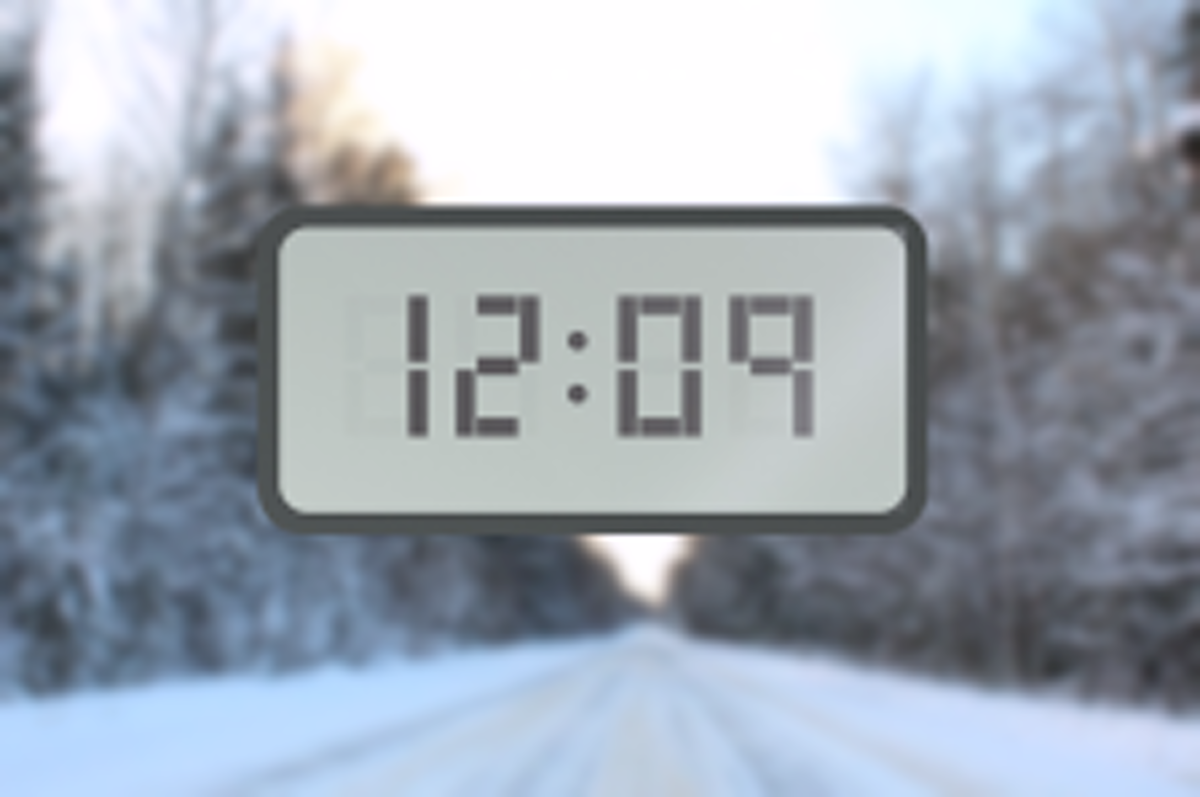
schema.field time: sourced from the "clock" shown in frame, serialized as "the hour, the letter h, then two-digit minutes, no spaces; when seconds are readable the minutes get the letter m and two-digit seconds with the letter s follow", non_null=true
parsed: 12h09
